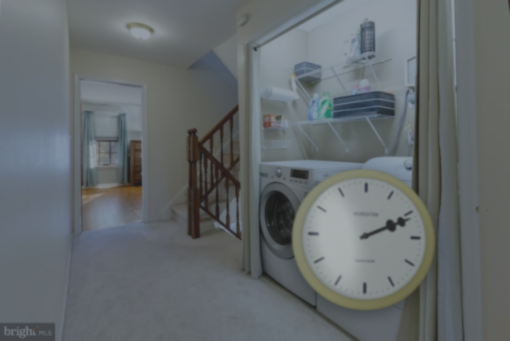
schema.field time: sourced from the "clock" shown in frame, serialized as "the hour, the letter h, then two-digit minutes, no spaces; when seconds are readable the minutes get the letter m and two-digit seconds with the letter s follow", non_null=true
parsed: 2h11
